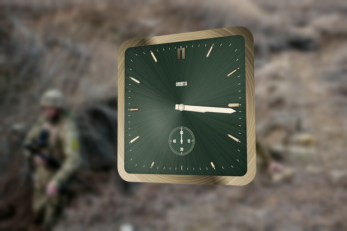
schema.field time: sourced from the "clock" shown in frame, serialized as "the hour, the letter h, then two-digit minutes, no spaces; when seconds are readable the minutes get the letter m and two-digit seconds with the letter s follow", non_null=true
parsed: 3h16
